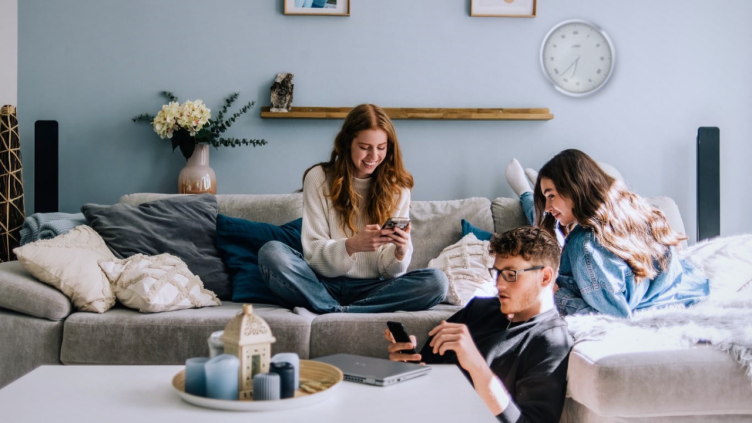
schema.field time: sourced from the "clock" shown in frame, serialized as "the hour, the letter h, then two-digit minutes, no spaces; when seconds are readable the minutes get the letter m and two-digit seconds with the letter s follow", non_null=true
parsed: 6h38
